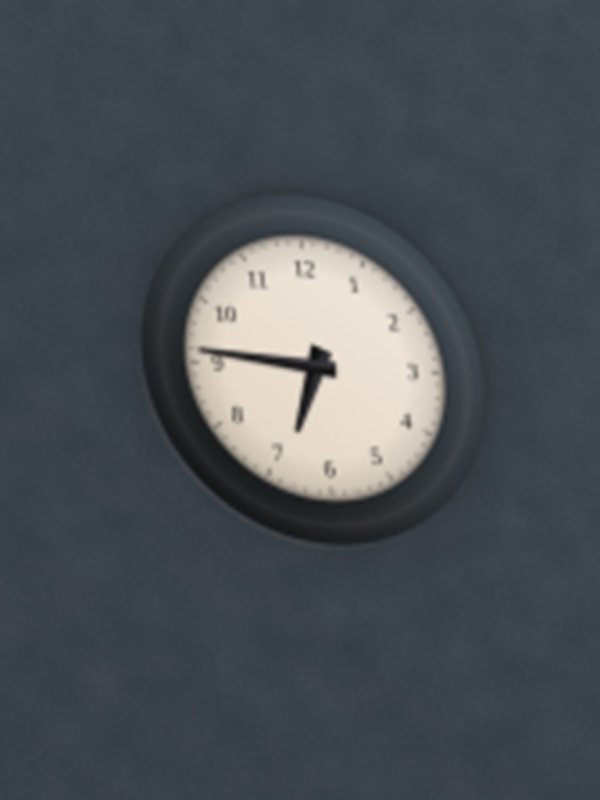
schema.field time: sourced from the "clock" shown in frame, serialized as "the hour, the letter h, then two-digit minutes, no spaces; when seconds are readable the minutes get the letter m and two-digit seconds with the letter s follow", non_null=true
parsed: 6h46
